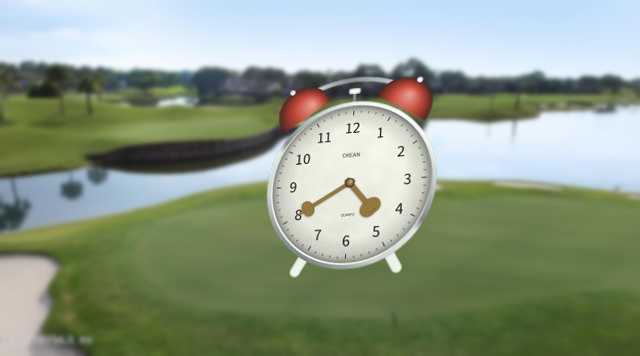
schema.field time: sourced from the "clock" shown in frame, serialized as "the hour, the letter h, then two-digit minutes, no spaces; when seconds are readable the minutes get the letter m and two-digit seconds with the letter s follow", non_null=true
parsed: 4h40
